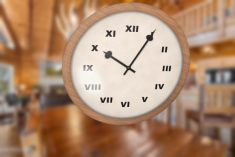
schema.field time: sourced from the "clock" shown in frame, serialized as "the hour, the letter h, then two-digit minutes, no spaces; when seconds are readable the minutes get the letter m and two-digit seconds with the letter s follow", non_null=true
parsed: 10h05
